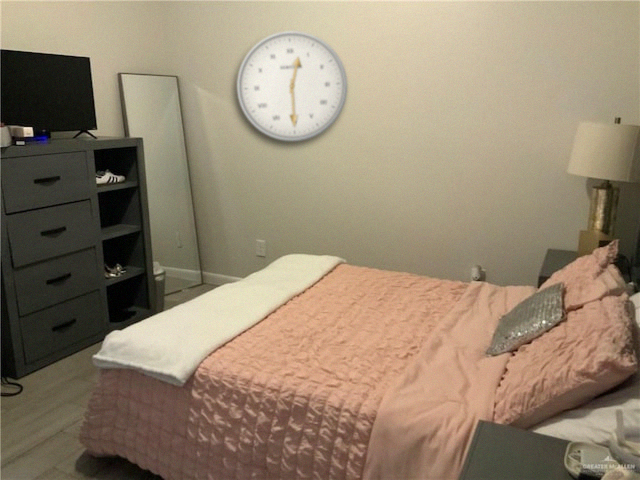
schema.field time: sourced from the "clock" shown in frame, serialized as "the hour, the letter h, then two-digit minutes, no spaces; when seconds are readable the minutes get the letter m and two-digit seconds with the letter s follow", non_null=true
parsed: 12h30
